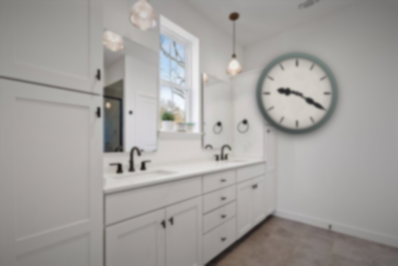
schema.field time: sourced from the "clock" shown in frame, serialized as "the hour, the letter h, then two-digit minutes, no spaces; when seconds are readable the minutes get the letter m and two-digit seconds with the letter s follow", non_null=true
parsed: 9h20
